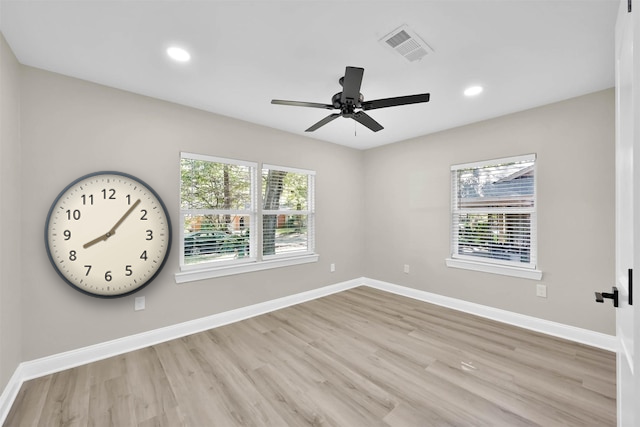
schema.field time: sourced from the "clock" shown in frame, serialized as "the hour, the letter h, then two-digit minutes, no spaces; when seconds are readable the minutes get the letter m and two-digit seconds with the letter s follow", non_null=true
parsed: 8h07
